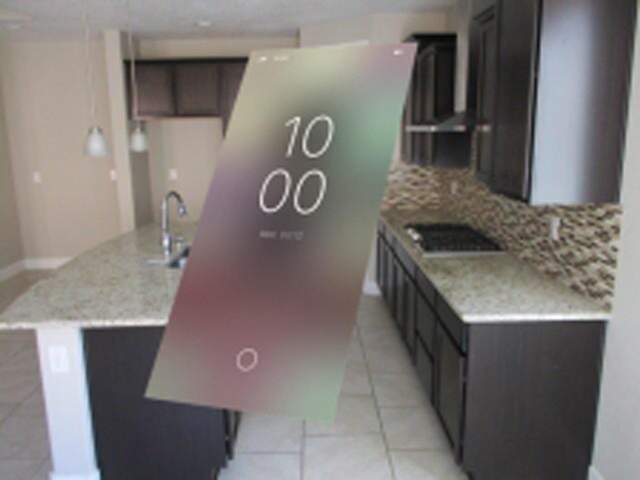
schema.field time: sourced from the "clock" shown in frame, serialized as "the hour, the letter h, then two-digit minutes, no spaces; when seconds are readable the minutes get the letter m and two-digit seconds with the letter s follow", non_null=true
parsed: 10h00
